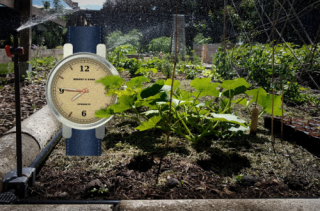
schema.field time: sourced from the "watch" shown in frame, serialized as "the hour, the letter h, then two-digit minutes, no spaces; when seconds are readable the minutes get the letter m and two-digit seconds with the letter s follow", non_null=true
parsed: 7h46
